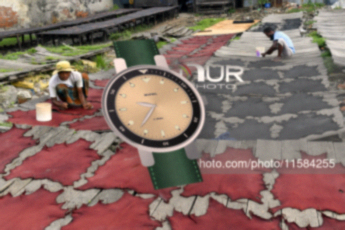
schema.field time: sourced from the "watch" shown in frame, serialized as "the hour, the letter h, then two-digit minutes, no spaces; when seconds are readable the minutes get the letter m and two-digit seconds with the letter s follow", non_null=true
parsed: 9h37
